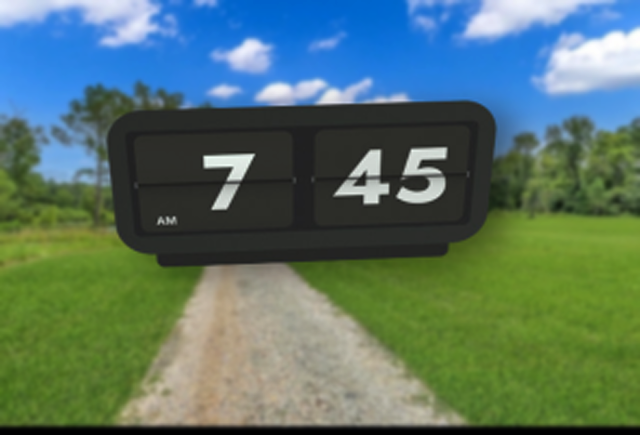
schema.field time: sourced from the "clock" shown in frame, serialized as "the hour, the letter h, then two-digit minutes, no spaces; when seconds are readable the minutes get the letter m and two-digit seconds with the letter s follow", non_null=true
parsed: 7h45
